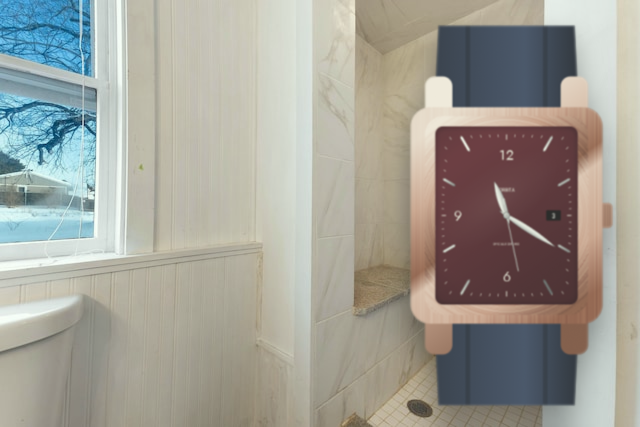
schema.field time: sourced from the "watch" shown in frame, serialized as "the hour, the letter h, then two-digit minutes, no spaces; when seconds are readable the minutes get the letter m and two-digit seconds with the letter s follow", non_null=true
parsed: 11h20m28s
